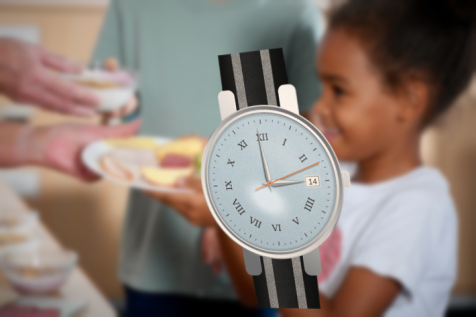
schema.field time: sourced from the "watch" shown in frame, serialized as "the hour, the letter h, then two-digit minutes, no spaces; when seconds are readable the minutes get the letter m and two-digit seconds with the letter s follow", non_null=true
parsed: 2h59m12s
